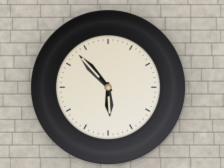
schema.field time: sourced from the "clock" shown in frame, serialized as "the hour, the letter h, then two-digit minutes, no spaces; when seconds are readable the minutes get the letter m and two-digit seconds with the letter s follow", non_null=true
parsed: 5h53
